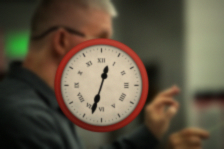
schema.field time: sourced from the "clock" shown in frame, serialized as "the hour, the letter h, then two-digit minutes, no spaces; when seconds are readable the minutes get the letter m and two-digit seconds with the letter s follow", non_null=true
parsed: 12h33
